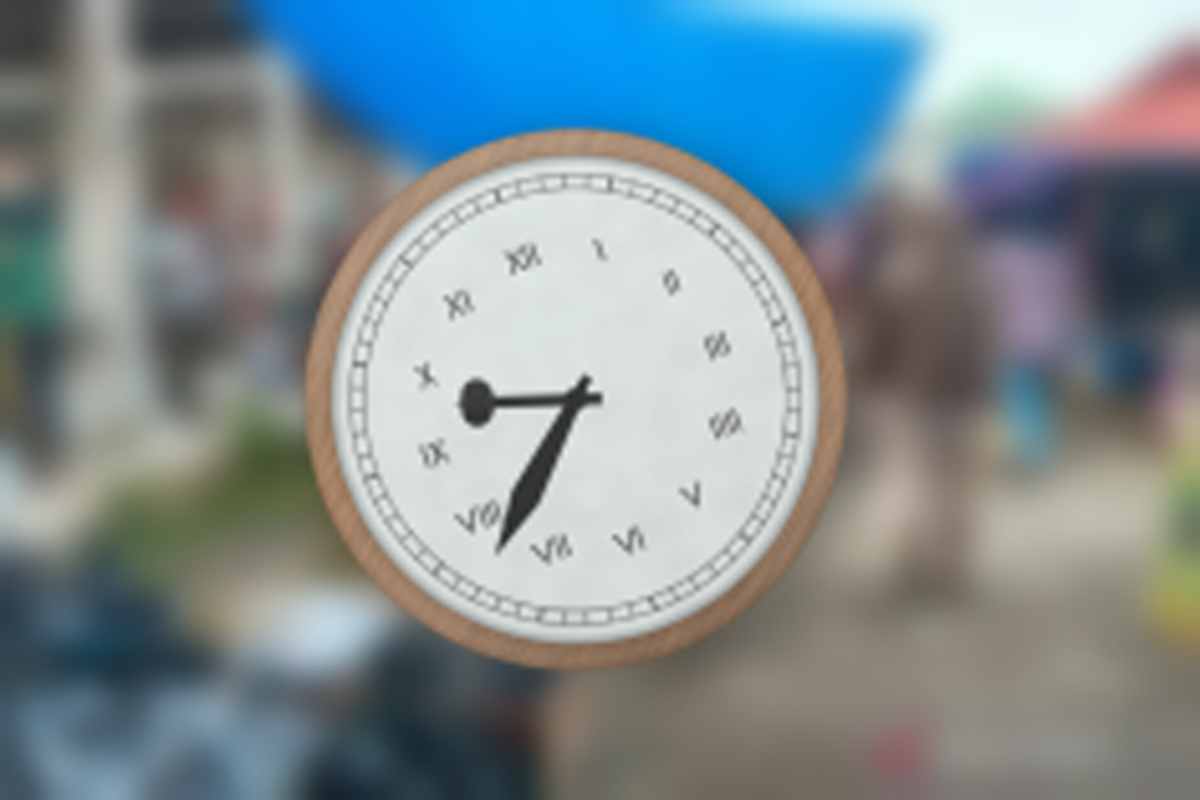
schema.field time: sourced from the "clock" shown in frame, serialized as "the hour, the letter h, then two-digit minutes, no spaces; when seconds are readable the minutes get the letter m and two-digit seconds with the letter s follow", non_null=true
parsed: 9h38
